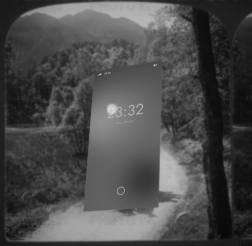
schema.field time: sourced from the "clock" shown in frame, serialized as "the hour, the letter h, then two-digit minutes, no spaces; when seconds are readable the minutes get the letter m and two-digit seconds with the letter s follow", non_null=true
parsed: 23h32
